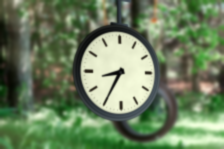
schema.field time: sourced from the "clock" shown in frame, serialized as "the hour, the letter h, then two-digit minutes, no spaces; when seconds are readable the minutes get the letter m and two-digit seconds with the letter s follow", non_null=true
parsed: 8h35
